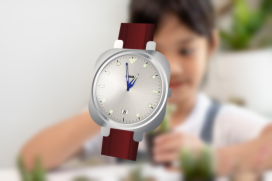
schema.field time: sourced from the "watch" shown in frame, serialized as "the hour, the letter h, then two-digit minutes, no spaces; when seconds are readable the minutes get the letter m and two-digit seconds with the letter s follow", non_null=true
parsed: 12h58
